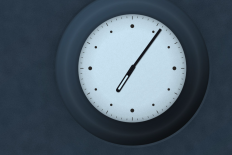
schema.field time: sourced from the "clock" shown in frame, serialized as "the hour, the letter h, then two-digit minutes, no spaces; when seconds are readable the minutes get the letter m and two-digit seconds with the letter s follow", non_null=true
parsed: 7h06
